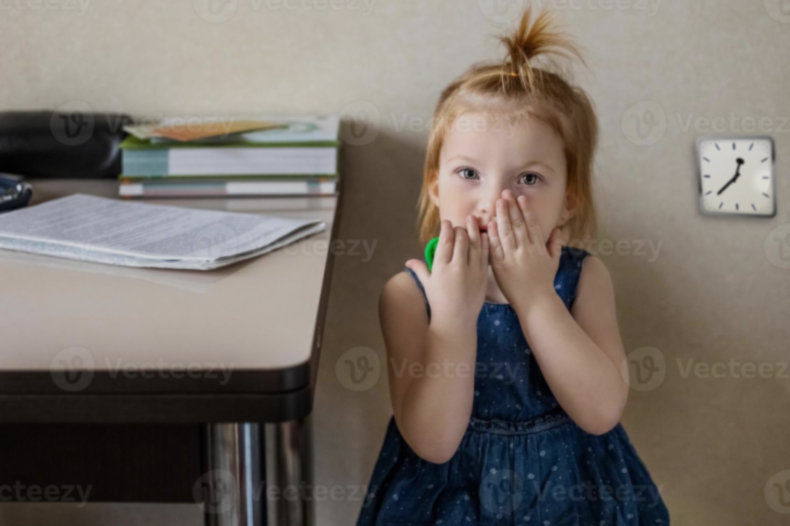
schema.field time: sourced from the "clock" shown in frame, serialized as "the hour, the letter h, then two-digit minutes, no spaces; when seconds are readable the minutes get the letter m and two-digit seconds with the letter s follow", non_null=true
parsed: 12h38
